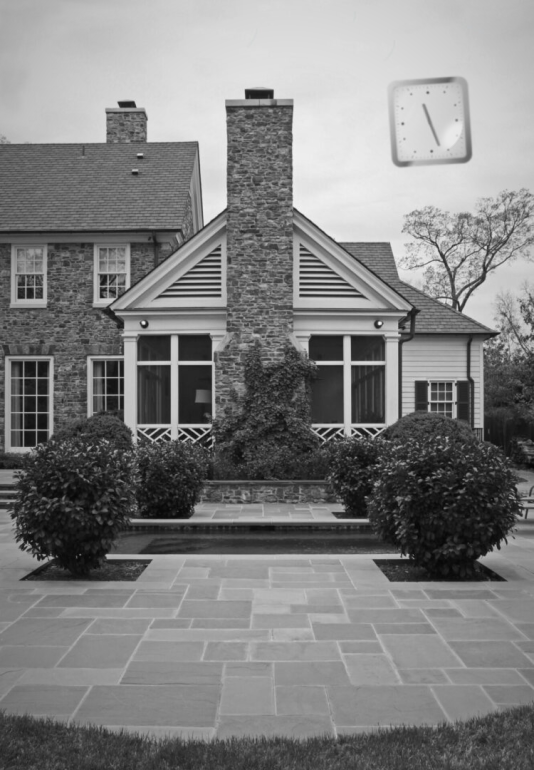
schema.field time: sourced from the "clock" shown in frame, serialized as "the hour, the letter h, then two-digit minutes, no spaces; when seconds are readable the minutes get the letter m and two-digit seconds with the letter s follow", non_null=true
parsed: 11h27
